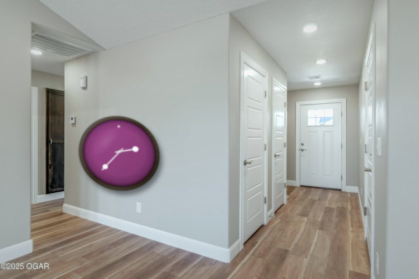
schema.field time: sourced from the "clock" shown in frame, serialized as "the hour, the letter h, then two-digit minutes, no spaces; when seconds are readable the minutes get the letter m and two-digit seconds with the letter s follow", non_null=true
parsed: 2h37
